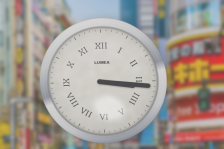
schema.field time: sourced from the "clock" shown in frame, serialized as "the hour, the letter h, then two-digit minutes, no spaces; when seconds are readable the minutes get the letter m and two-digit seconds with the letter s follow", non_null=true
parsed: 3h16
